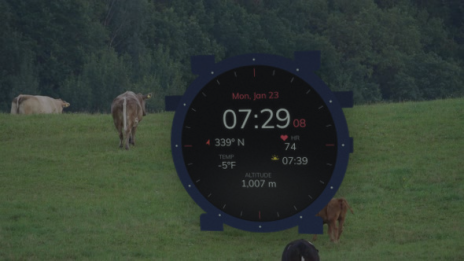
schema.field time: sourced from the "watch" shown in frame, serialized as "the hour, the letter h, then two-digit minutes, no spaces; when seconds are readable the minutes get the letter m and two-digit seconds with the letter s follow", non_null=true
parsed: 7h29m08s
